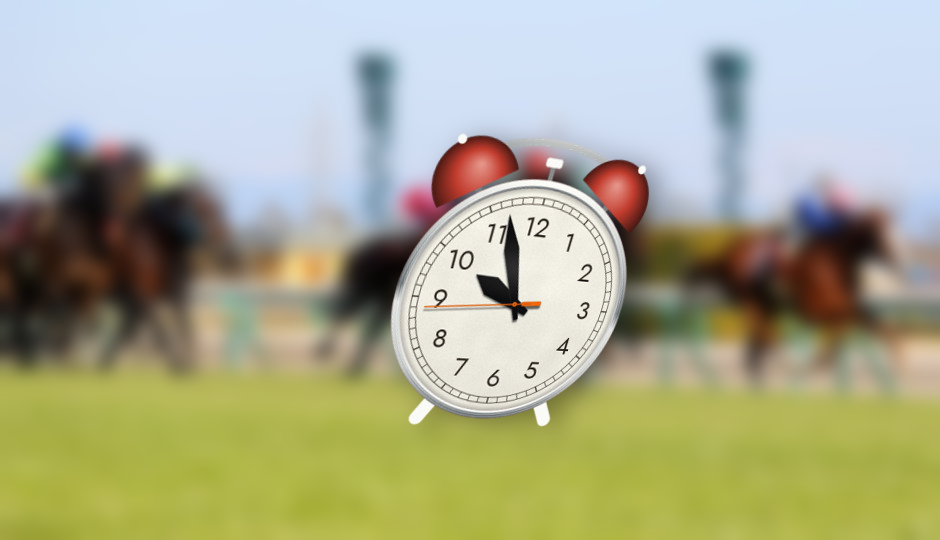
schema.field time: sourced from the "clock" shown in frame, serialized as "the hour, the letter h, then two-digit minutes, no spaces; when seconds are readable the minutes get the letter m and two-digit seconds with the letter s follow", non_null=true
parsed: 9h56m44s
